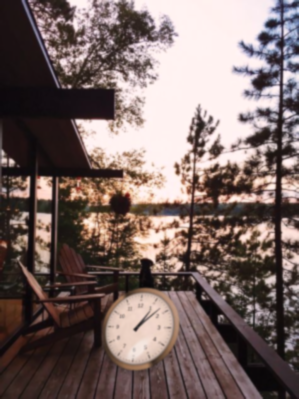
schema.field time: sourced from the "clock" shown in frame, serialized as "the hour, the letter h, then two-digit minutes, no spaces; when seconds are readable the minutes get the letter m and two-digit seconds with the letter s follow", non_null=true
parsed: 1h08
